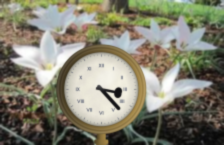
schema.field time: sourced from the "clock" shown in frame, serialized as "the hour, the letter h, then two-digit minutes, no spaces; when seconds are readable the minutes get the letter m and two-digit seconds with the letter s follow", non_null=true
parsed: 3h23
